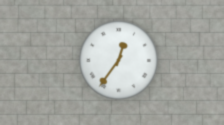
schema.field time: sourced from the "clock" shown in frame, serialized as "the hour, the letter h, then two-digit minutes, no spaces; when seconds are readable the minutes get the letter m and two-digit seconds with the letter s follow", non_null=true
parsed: 12h36
